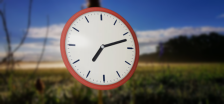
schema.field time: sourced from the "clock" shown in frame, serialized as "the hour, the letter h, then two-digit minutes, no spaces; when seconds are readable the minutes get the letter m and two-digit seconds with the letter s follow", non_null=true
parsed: 7h12
